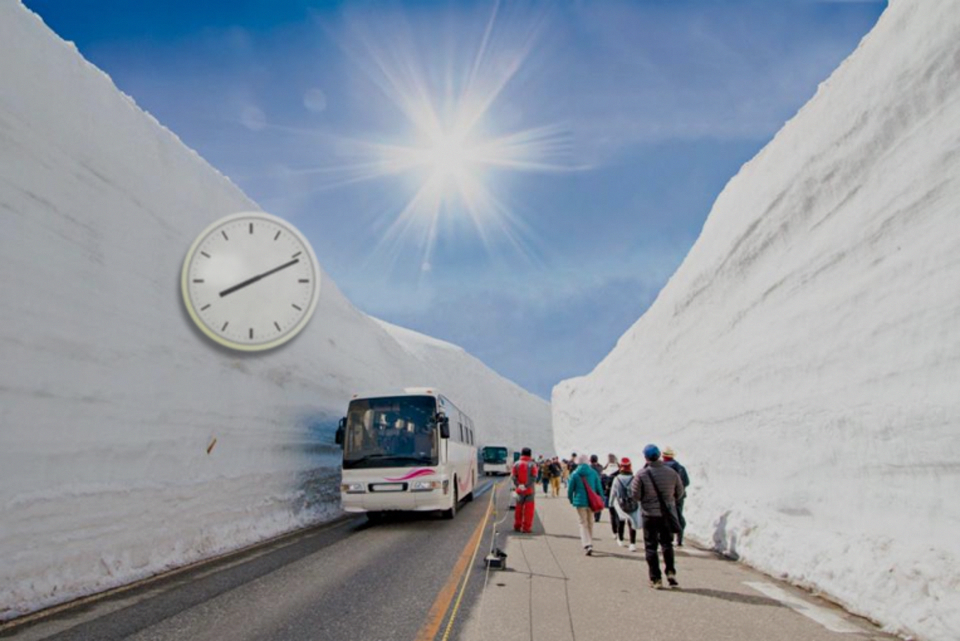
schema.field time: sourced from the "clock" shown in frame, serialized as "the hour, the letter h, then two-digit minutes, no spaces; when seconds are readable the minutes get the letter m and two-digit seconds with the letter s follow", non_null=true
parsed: 8h11
